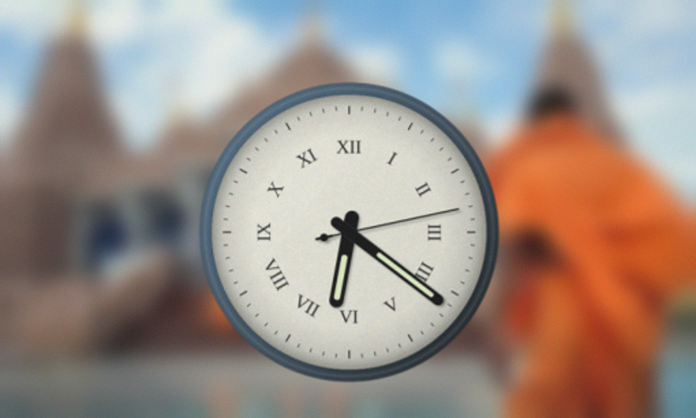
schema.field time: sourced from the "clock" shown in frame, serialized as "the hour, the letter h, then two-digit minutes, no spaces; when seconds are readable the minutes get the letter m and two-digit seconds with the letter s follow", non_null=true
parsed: 6h21m13s
